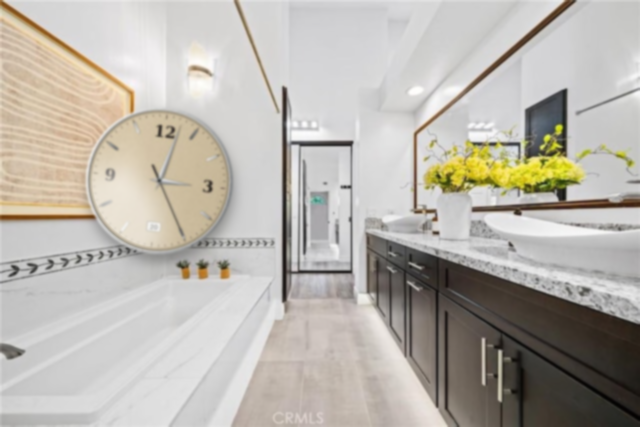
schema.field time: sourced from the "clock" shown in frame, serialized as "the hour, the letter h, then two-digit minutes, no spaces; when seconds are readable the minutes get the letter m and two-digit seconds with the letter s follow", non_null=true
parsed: 3h02m25s
